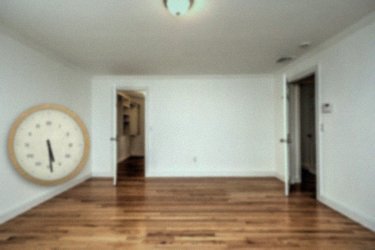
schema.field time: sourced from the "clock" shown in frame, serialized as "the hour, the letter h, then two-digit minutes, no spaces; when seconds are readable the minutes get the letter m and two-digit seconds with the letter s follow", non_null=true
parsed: 5h29
